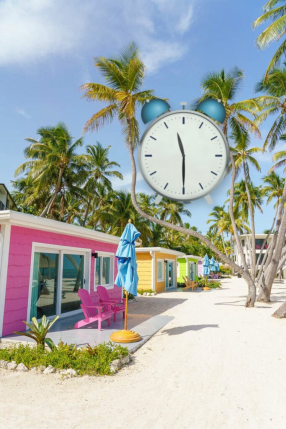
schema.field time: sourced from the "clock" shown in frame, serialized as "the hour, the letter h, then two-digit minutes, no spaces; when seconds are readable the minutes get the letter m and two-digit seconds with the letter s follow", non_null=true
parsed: 11h30
